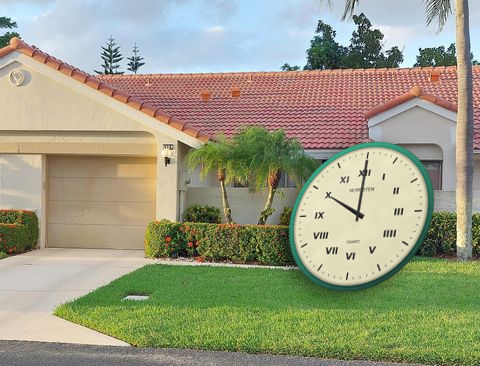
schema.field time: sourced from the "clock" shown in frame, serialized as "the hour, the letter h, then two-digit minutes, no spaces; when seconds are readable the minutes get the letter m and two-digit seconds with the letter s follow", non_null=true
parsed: 10h00
